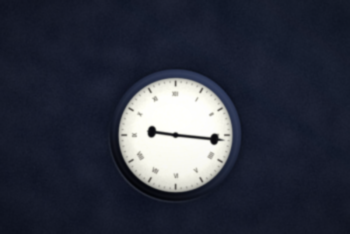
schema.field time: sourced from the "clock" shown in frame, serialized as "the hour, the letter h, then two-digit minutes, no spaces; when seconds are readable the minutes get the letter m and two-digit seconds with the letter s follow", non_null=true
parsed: 9h16
